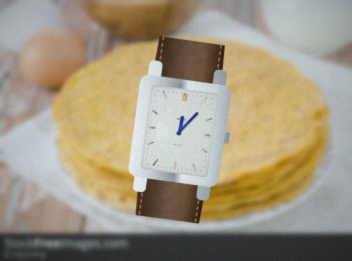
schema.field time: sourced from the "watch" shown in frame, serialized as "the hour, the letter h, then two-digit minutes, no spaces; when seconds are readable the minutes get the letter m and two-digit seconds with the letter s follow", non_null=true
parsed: 12h06
